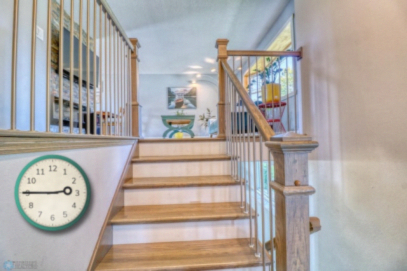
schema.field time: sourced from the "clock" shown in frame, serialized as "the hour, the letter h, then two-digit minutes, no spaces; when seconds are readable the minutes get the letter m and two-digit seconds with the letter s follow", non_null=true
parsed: 2h45
